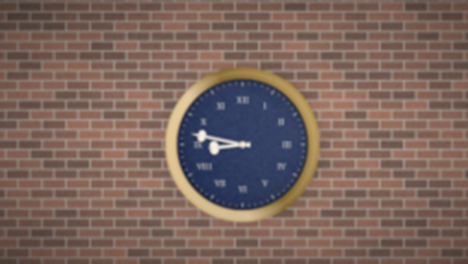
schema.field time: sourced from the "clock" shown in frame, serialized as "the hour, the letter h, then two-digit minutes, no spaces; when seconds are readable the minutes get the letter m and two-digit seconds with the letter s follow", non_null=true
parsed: 8h47
